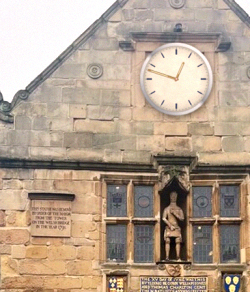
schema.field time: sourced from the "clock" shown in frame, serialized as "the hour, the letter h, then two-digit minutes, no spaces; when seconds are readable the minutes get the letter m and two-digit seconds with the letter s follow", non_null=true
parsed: 12h48
